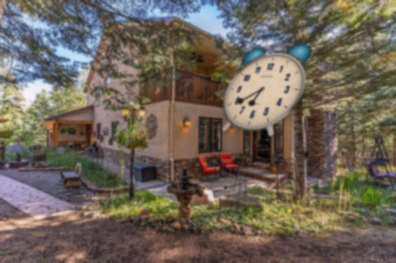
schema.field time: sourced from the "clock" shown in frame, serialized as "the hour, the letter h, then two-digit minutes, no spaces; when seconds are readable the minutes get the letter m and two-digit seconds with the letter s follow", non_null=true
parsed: 6h39
